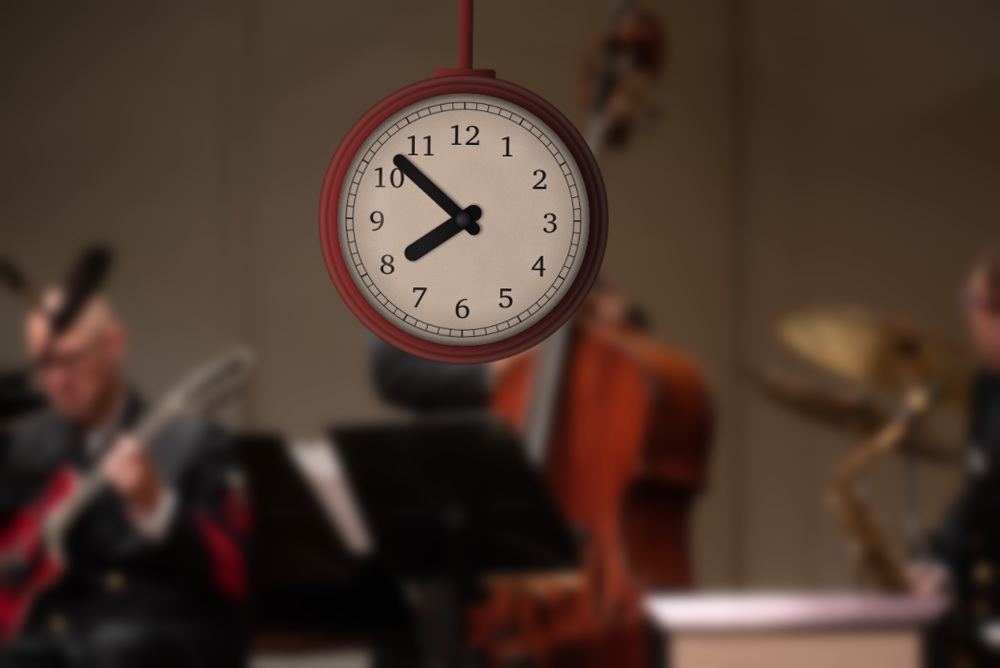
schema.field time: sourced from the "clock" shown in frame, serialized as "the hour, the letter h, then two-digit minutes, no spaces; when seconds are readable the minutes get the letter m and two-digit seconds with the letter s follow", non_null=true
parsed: 7h52
